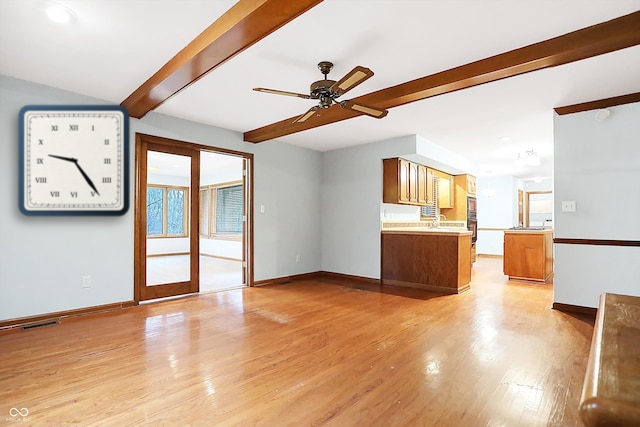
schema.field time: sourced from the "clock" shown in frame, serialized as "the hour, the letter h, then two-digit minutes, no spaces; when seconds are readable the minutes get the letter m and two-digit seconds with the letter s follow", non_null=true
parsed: 9h24
